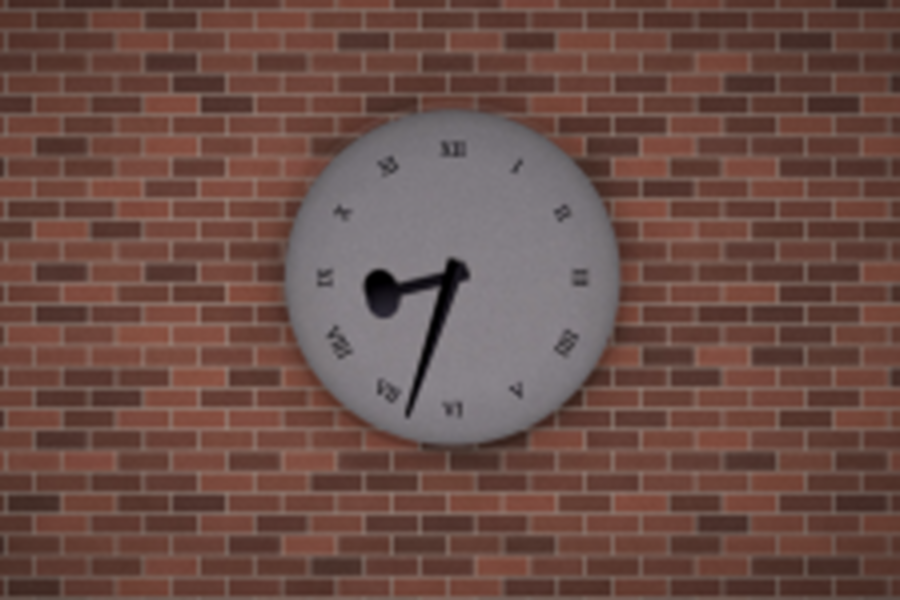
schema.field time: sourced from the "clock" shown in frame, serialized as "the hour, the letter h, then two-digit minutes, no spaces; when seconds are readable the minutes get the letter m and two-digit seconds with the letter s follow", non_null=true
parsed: 8h33
